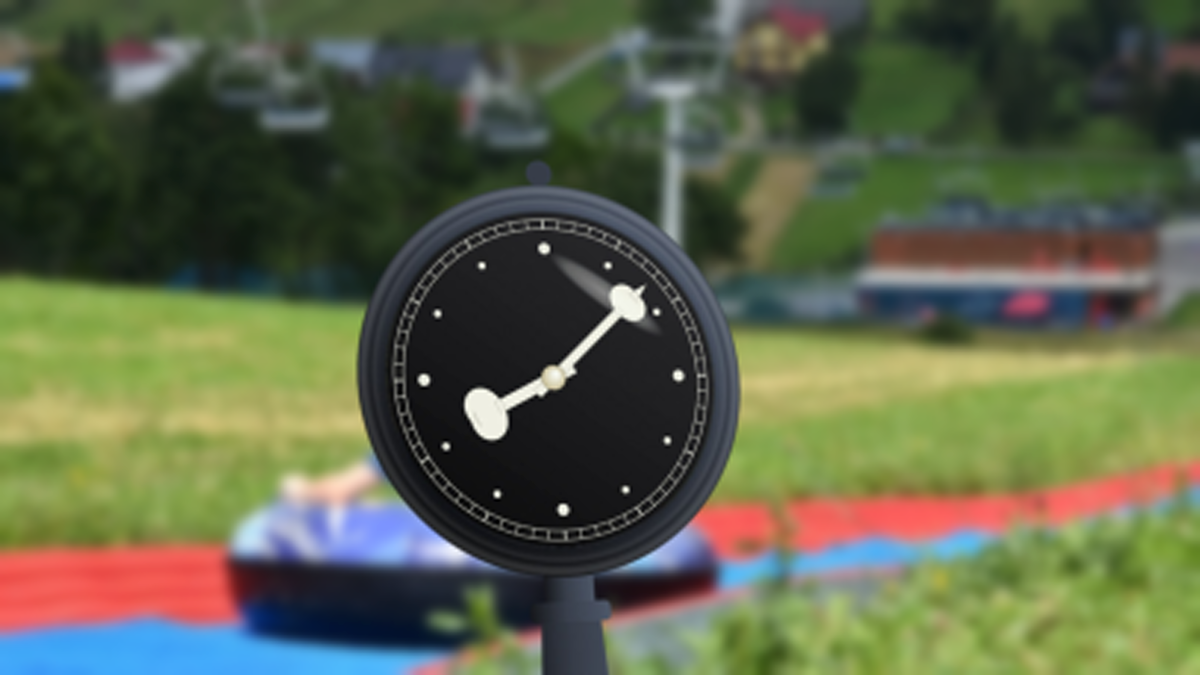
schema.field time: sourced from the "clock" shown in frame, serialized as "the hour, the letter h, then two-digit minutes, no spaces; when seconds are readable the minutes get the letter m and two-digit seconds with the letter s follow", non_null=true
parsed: 8h08
